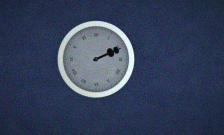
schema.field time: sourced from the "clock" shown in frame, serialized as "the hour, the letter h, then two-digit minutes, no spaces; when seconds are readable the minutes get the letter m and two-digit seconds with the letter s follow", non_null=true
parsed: 2h11
